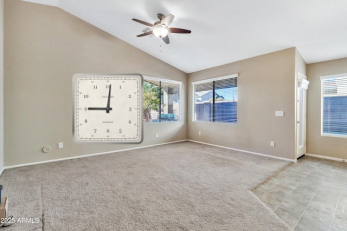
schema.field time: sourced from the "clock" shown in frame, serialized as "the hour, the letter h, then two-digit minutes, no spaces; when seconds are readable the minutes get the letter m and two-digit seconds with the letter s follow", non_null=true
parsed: 9h01
